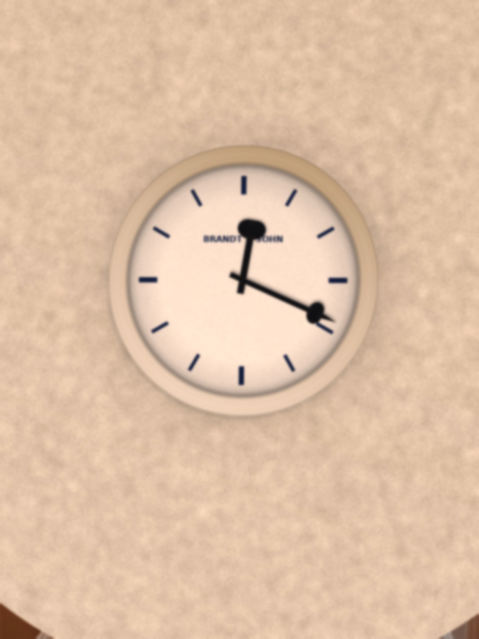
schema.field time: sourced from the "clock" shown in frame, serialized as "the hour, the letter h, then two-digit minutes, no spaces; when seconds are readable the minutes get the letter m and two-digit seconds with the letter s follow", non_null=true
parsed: 12h19
